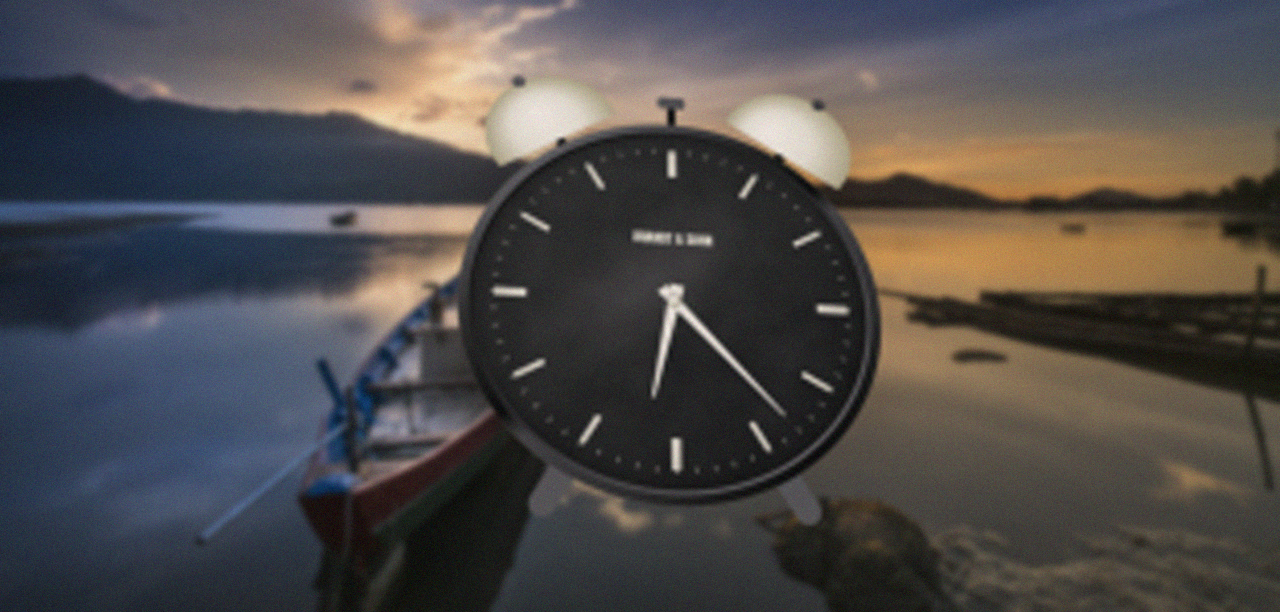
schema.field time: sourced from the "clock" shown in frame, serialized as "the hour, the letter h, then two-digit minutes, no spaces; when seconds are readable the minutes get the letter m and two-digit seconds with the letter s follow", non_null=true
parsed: 6h23
